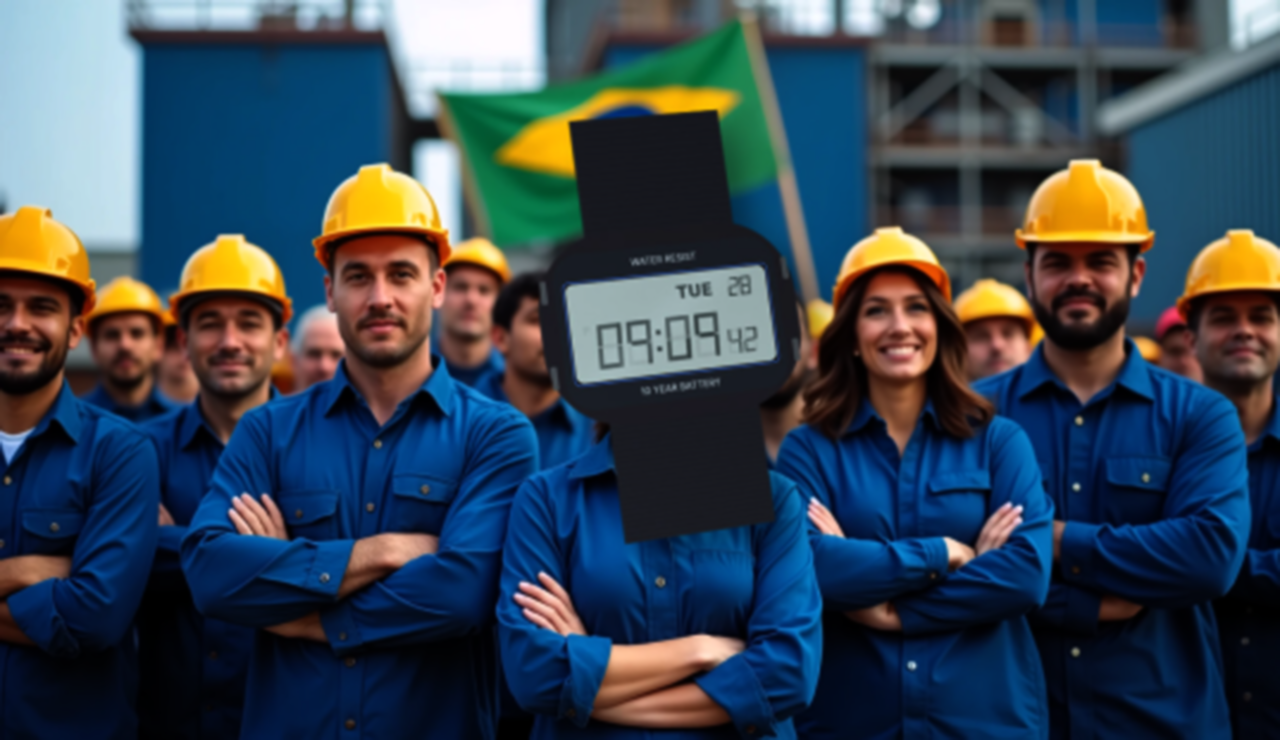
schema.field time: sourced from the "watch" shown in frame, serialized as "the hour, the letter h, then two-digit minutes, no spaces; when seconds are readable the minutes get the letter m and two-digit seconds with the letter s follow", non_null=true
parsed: 9h09m42s
